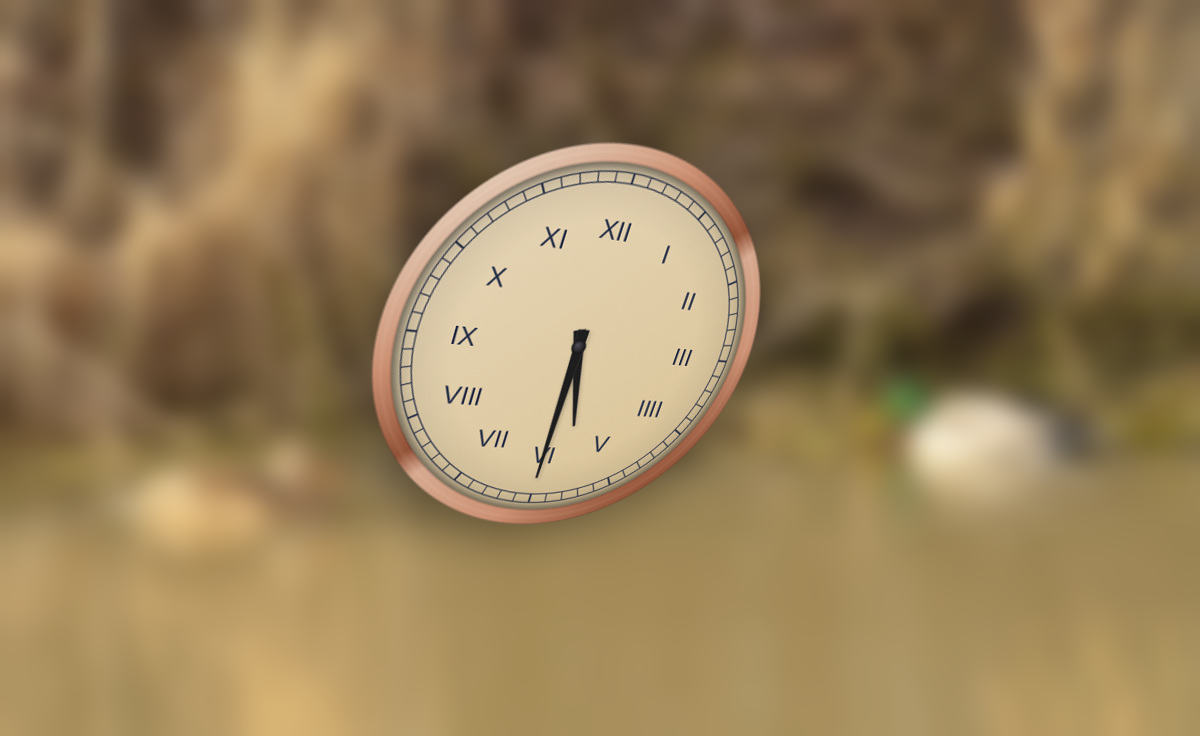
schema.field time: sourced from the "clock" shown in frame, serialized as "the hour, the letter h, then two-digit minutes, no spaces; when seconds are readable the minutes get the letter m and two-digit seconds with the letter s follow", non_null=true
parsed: 5h30
